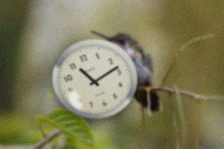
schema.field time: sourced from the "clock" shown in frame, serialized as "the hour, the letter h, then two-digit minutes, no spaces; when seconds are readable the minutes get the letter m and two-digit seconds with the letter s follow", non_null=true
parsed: 11h13
